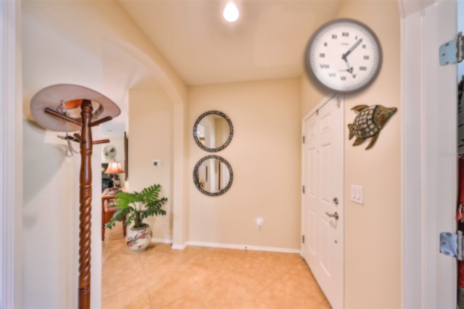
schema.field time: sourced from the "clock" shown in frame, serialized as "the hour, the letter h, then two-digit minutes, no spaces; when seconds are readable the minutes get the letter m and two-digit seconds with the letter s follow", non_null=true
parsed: 5h07
